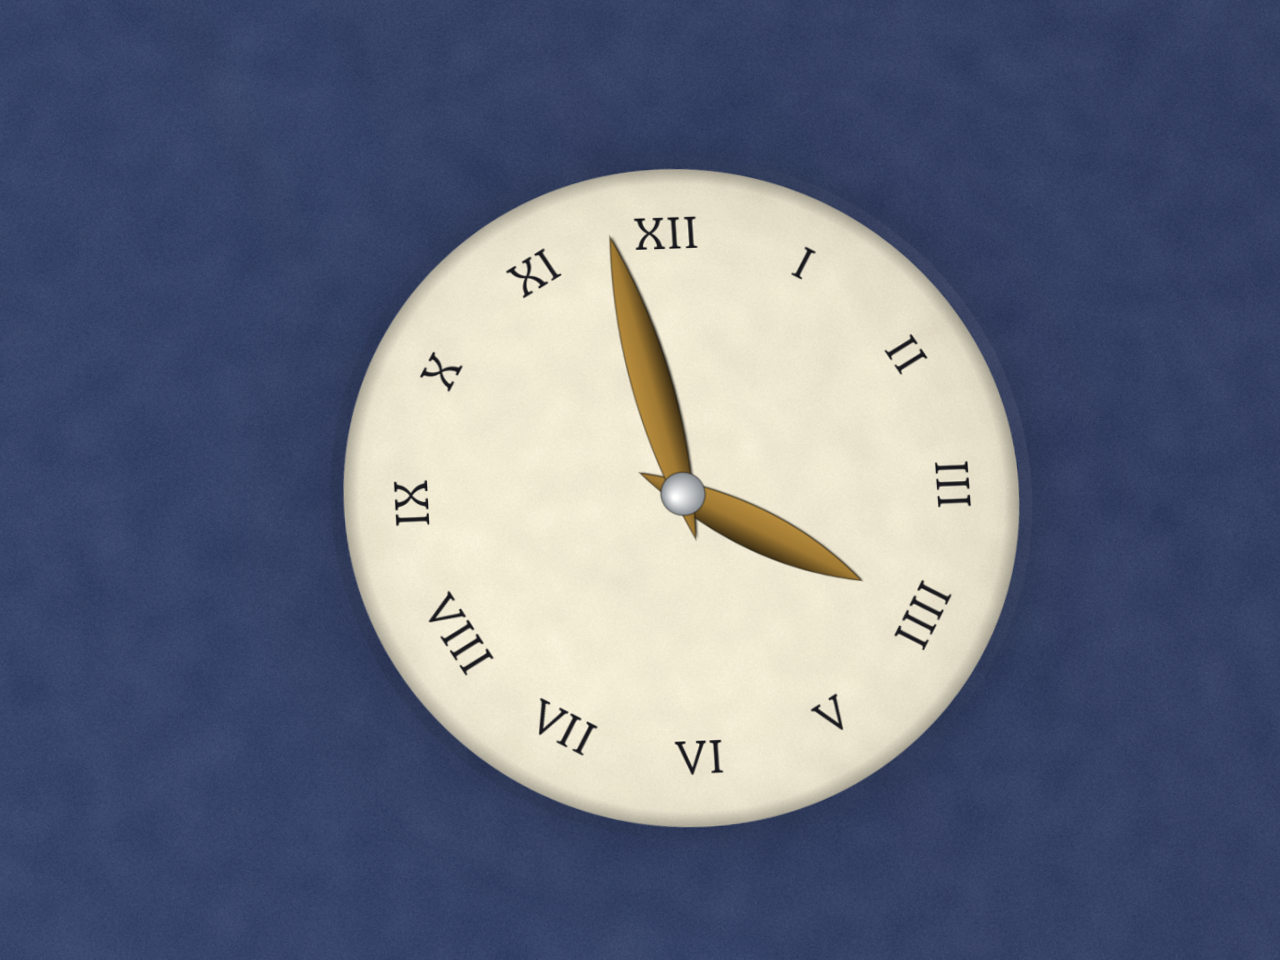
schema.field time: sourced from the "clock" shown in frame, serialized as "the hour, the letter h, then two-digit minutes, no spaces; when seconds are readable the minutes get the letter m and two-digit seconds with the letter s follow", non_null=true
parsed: 3h58
